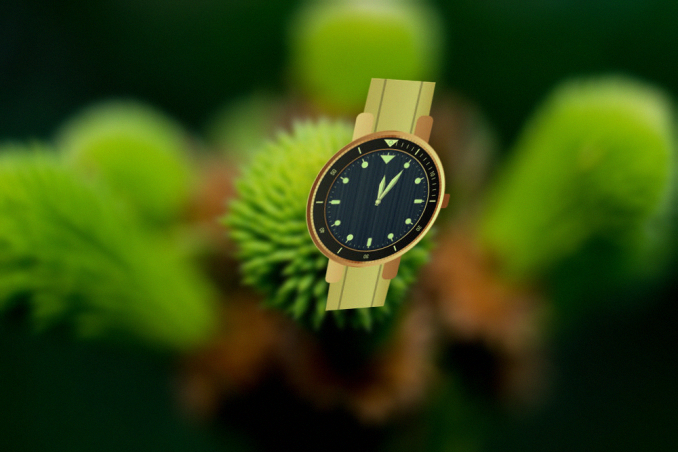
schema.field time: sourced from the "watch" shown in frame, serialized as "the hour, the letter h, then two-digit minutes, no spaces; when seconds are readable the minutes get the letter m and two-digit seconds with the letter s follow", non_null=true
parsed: 12h05
